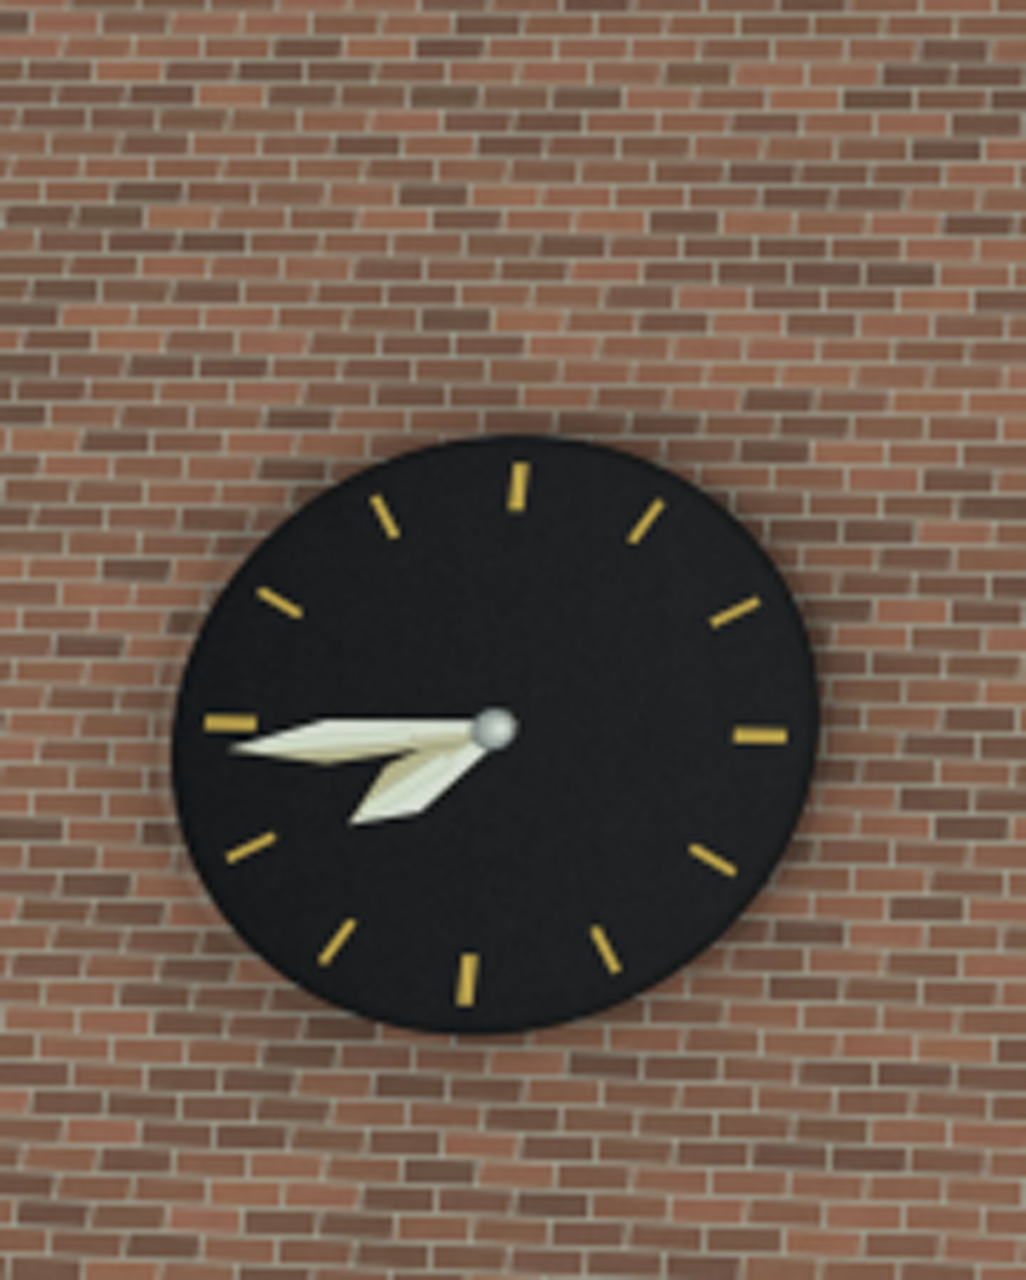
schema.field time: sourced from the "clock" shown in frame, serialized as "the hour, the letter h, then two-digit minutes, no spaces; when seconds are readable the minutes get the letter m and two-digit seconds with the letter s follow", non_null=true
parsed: 7h44
